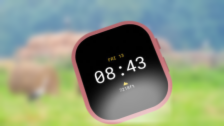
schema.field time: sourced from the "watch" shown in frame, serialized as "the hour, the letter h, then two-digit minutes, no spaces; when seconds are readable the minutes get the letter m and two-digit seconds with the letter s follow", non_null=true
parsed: 8h43
